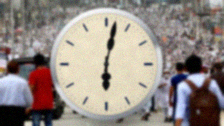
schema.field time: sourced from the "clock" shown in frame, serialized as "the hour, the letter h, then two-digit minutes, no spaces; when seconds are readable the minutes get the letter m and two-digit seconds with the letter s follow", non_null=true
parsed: 6h02
